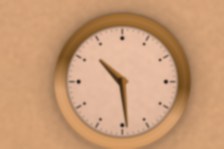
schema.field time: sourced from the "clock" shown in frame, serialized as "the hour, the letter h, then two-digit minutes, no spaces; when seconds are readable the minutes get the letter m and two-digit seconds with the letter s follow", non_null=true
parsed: 10h29
